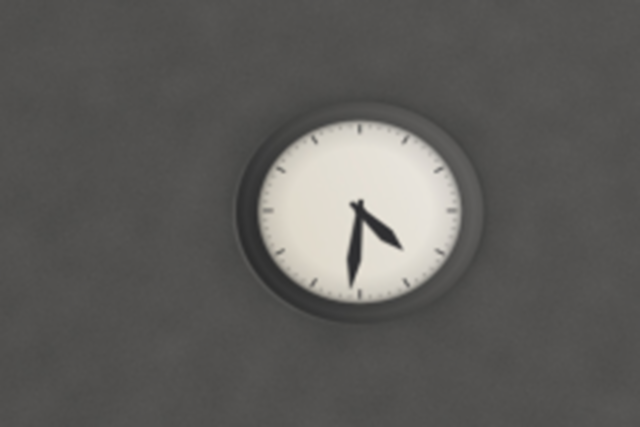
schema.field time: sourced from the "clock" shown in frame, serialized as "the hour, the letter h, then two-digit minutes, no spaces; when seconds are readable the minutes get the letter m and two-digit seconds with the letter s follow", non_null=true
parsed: 4h31
